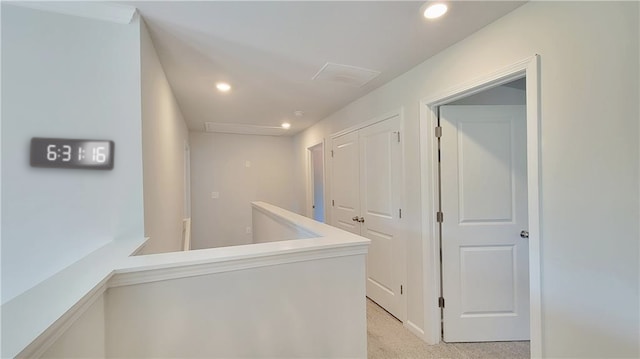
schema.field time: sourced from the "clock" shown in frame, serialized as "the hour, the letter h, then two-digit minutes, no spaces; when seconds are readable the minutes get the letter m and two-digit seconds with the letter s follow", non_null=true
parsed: 6h31m16s
